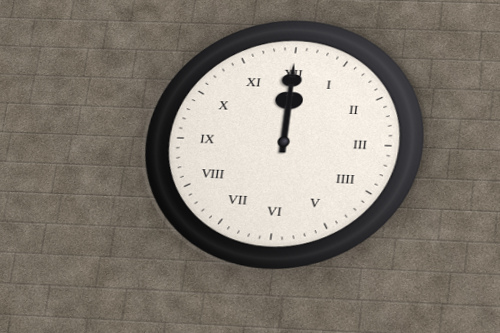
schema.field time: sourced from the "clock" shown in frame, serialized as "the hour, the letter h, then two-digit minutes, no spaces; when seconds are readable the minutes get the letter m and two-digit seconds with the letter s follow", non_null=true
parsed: 12h00
